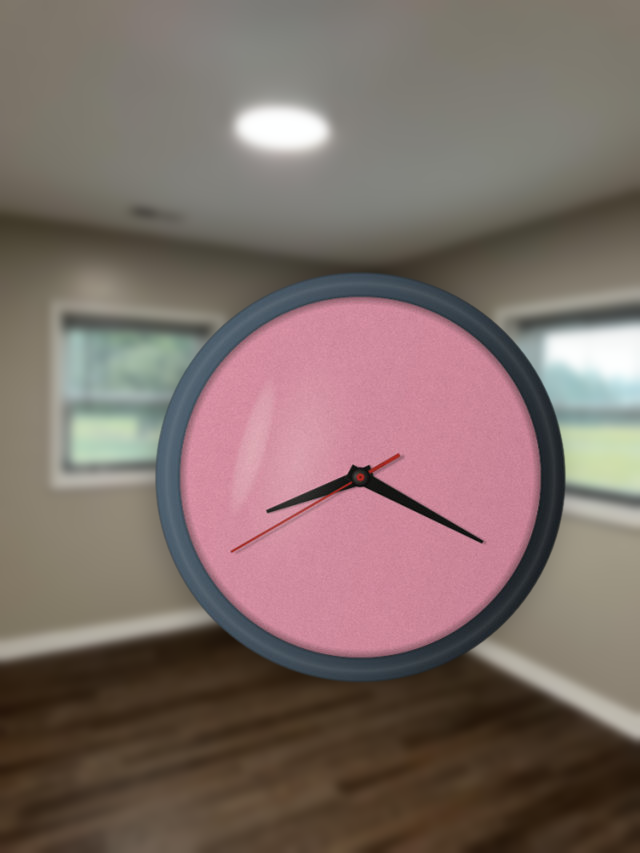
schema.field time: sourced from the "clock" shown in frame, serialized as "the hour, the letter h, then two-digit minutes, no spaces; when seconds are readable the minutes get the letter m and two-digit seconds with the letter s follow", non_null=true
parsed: 8h19m40s
